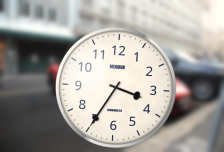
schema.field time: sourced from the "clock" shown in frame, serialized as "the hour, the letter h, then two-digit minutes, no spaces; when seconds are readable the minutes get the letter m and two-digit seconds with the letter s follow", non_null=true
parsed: 3h35
